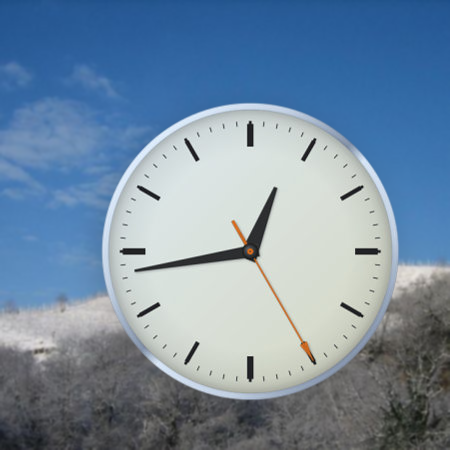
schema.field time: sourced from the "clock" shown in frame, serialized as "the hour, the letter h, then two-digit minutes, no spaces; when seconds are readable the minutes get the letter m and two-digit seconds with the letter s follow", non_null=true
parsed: 12h43m25s
